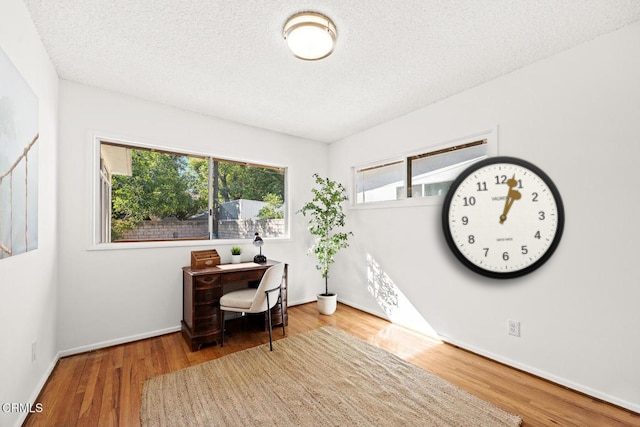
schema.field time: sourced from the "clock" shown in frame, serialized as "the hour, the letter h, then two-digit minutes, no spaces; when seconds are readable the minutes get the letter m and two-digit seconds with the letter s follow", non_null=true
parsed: 1h03
